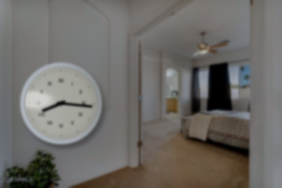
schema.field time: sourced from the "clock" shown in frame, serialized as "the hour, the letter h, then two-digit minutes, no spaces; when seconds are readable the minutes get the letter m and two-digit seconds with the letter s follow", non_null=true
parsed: 8h16
